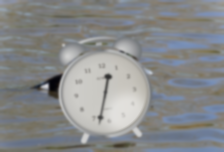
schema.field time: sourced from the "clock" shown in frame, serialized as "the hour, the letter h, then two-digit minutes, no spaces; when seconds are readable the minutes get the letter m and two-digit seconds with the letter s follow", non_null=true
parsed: 12h33
